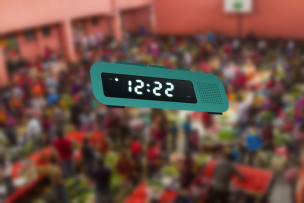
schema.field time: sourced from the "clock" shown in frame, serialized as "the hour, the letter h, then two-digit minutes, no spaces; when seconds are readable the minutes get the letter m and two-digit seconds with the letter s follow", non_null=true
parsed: 12h22
